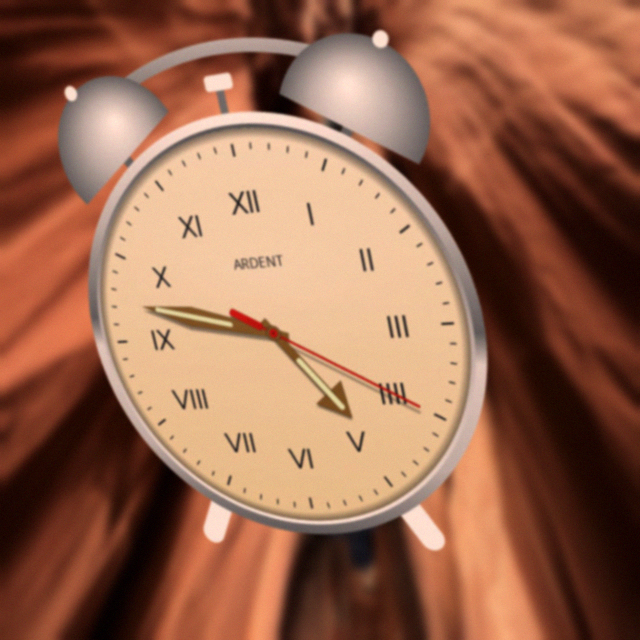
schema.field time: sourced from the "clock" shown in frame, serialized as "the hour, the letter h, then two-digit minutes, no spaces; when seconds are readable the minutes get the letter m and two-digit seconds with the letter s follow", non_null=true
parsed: 4h47m20s
